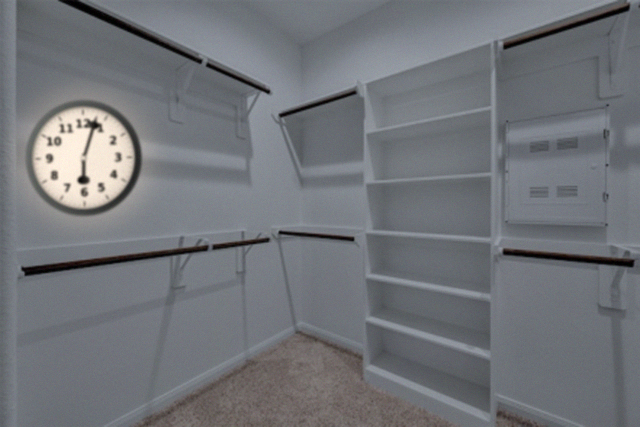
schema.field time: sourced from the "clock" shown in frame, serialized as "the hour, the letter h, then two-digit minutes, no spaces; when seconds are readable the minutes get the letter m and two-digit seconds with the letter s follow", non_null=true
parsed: 6h03
